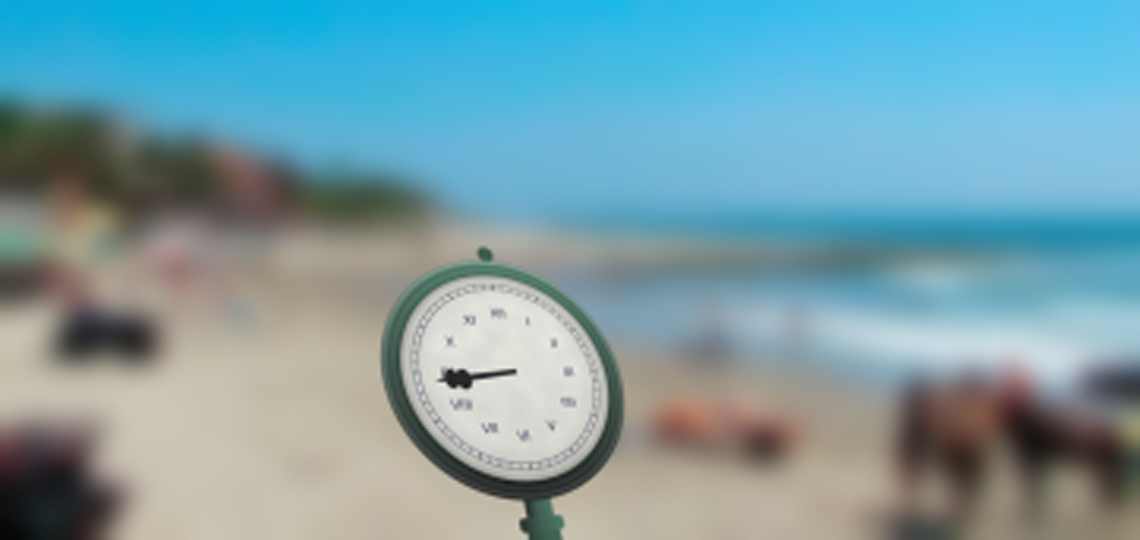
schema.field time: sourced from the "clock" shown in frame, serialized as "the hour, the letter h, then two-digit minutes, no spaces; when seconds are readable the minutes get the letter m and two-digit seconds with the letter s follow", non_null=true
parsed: 8h44
